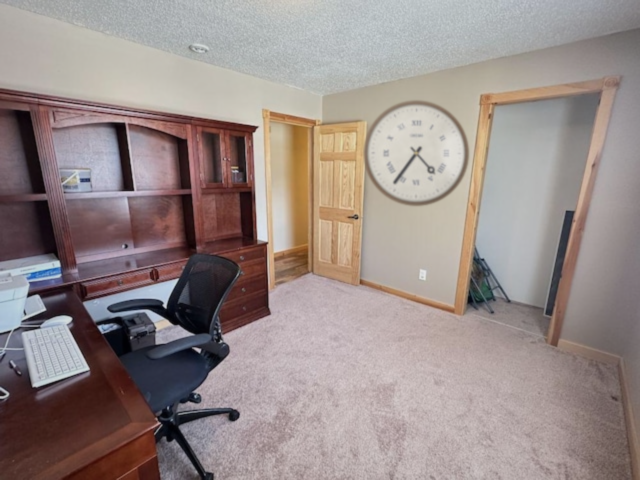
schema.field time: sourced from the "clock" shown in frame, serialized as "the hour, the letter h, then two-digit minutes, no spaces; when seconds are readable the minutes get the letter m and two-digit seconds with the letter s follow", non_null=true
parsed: 4h36
